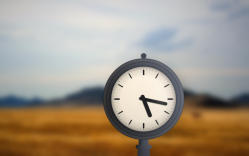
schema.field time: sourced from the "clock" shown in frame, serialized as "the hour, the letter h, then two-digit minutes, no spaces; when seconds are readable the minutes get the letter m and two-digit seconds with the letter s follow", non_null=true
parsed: 5h17
